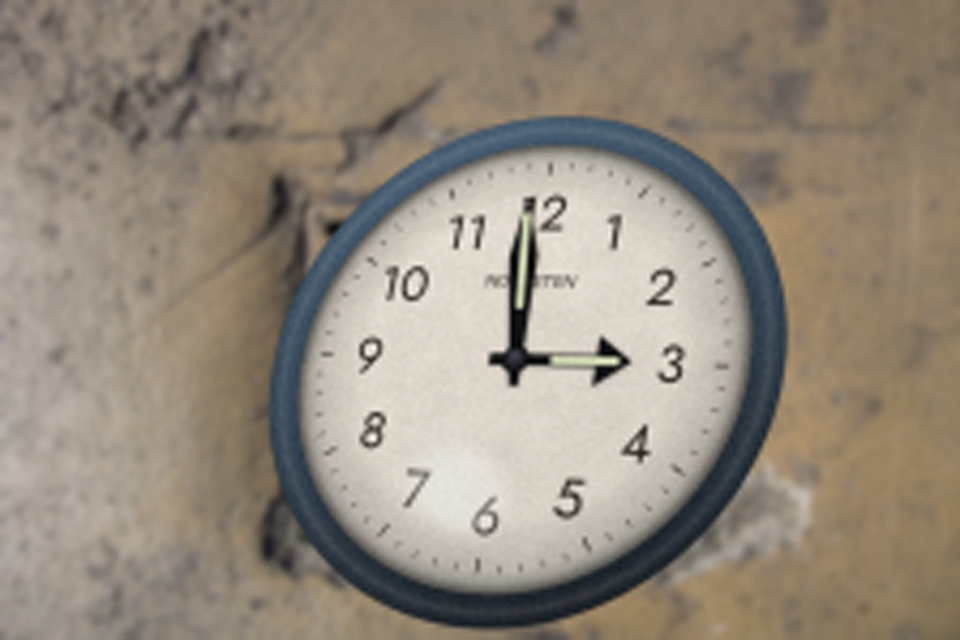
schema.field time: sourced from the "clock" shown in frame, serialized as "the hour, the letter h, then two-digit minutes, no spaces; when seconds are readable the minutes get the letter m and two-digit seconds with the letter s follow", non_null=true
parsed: 2h59
